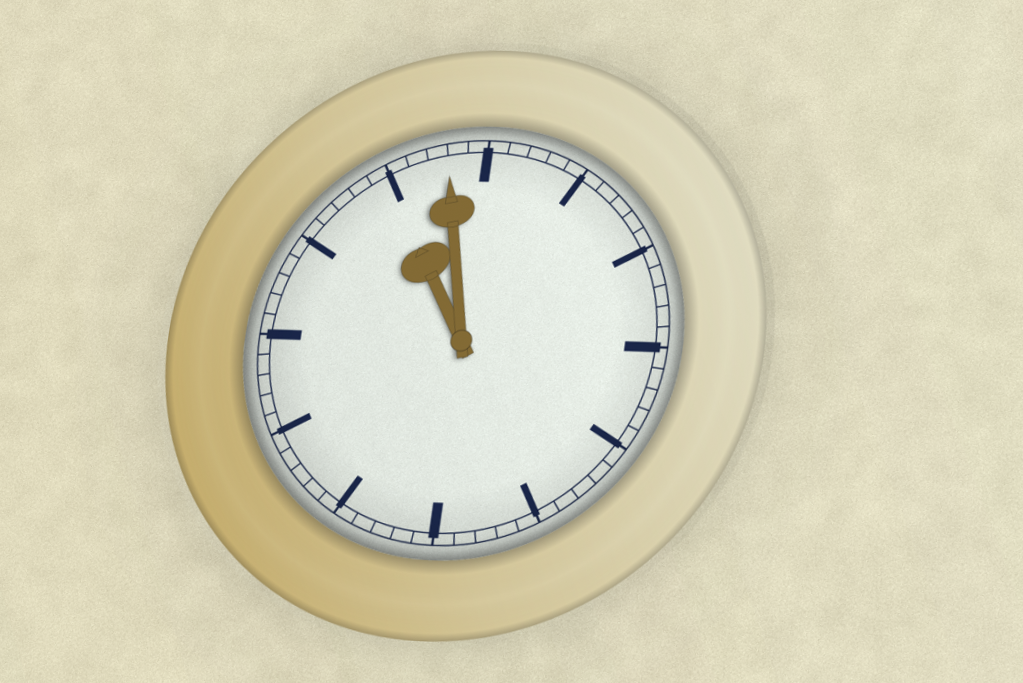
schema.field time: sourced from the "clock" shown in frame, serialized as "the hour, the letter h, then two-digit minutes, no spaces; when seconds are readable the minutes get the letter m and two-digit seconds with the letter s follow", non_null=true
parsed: 10h58
